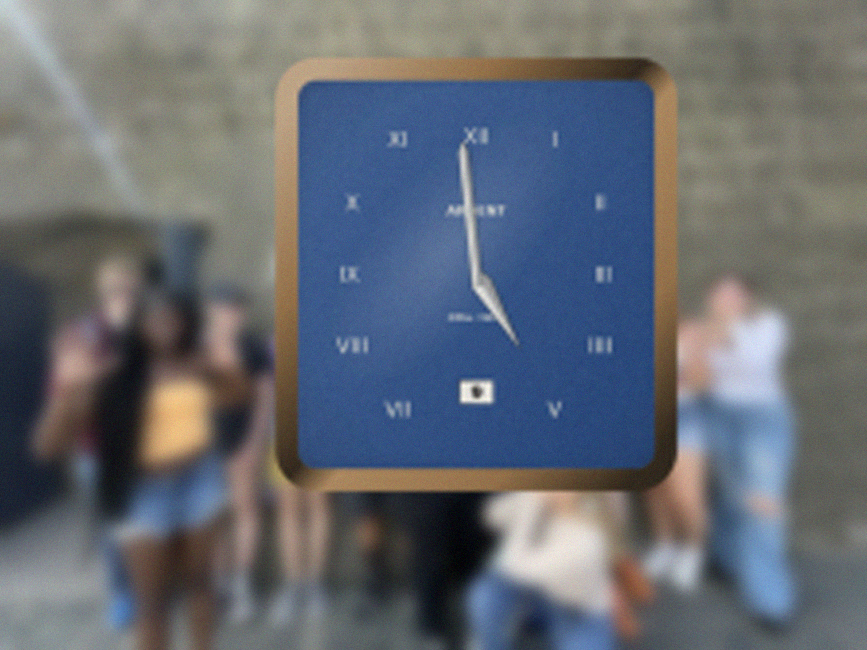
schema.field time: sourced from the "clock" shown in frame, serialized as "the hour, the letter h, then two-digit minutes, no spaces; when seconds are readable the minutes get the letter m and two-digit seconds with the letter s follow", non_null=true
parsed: 4h59
